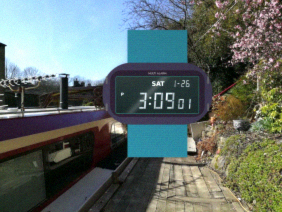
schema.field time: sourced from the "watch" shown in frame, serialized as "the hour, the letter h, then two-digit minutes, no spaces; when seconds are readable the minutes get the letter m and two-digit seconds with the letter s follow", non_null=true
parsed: 3h09m01s
